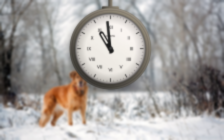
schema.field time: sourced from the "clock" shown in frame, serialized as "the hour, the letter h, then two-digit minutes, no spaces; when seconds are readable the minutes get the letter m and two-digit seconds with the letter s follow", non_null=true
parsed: 10h59
